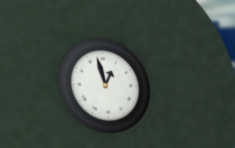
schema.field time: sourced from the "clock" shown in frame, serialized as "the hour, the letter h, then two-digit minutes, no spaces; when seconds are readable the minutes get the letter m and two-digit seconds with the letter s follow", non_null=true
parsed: 12h58
